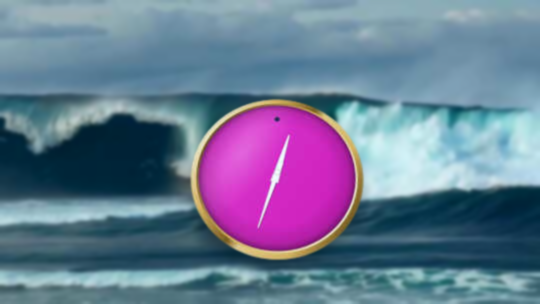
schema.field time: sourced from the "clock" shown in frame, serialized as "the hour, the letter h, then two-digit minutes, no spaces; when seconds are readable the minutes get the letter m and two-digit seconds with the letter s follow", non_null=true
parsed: 12h33
